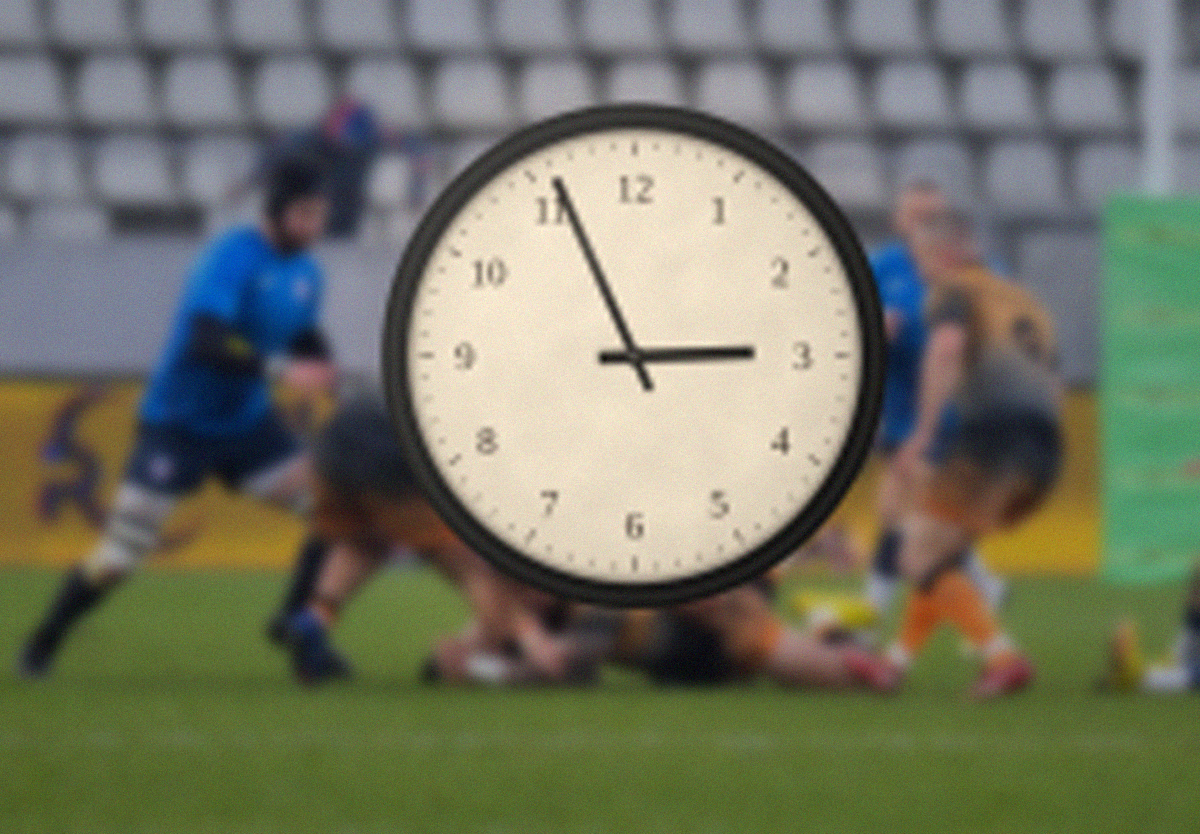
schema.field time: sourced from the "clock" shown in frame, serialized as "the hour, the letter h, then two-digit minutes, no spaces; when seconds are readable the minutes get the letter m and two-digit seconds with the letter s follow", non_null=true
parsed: 2h56
